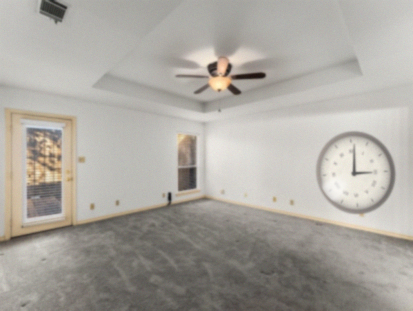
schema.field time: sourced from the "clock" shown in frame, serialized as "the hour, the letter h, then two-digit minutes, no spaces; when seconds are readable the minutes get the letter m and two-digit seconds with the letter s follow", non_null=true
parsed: 3h01
